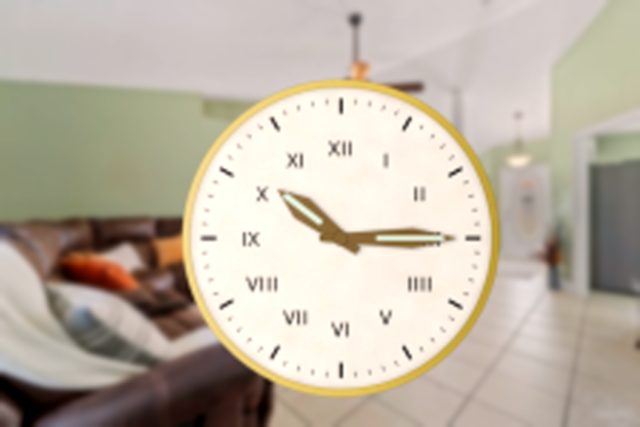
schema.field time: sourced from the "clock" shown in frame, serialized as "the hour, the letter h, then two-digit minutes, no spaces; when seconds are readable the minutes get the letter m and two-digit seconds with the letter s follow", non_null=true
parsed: 10h15
